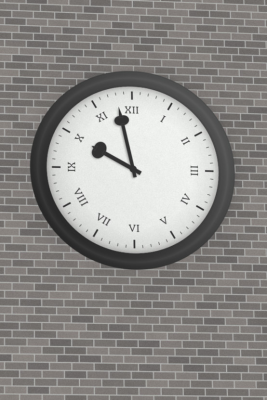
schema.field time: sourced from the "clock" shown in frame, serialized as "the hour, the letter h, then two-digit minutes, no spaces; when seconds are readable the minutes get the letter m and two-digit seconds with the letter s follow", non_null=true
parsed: 9h58
